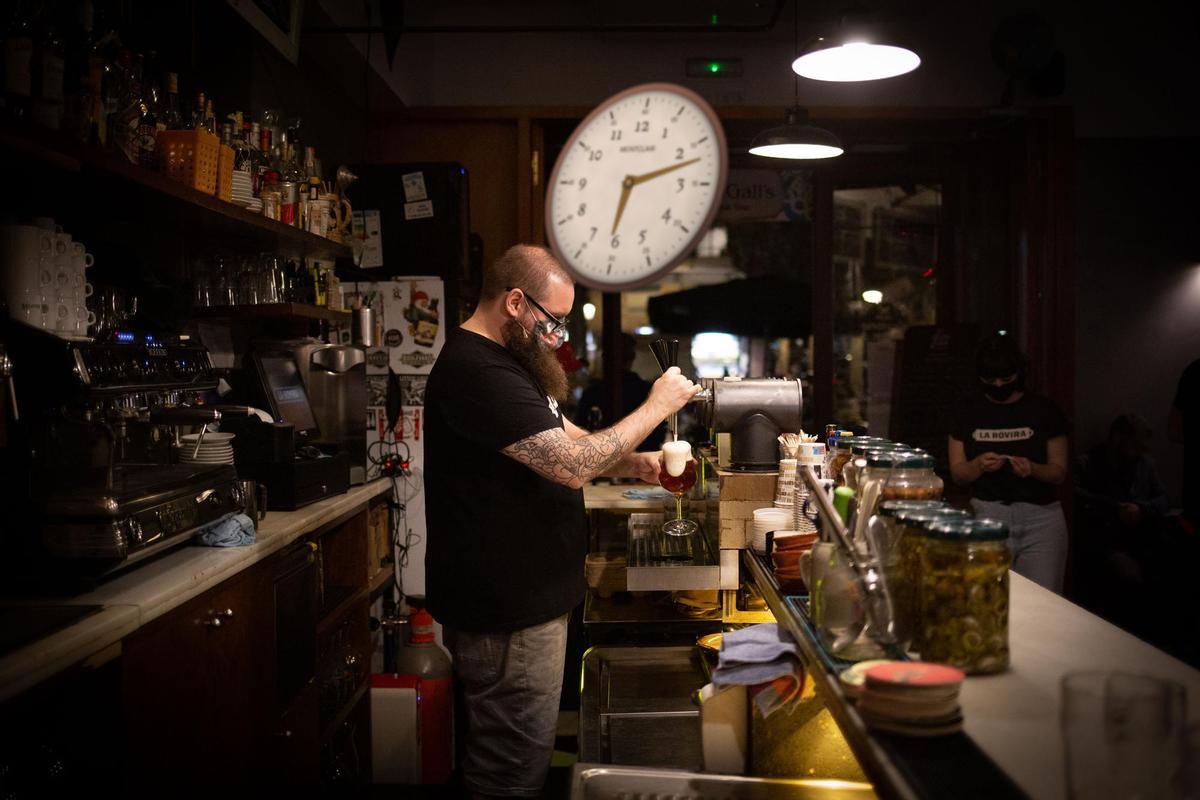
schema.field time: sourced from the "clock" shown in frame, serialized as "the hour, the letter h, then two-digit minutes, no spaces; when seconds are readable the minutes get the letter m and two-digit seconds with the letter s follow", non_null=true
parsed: 6h12
